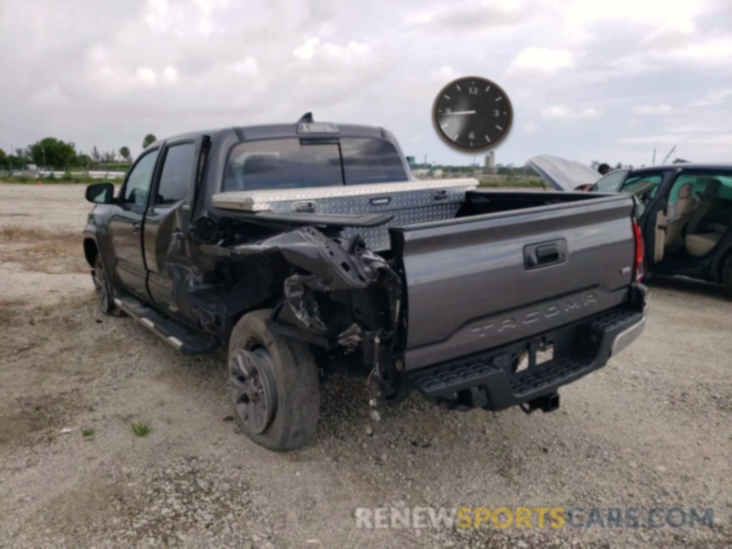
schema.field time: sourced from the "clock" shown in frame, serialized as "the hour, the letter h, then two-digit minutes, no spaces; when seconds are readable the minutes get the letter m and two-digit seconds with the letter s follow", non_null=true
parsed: 8h44
